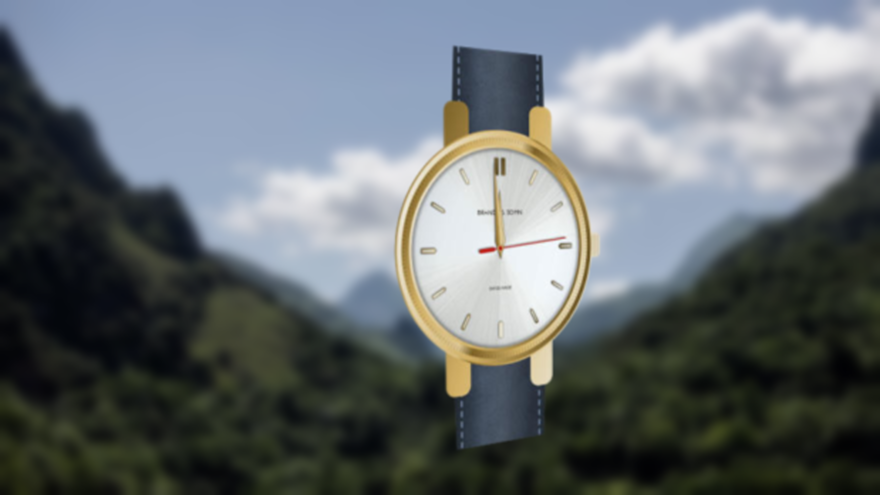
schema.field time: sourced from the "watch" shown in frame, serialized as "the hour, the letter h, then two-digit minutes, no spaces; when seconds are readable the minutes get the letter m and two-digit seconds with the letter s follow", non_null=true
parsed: 11h59m14s
